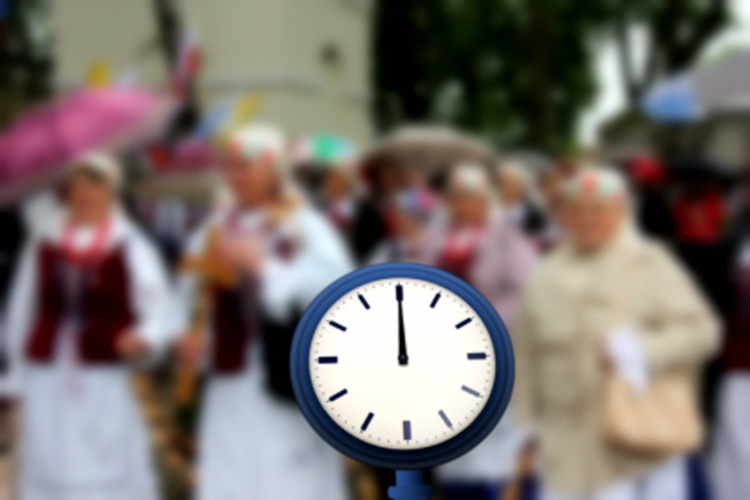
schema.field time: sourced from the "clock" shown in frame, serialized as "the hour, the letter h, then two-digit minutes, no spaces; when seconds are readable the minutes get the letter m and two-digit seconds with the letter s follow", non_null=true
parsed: 12h00
